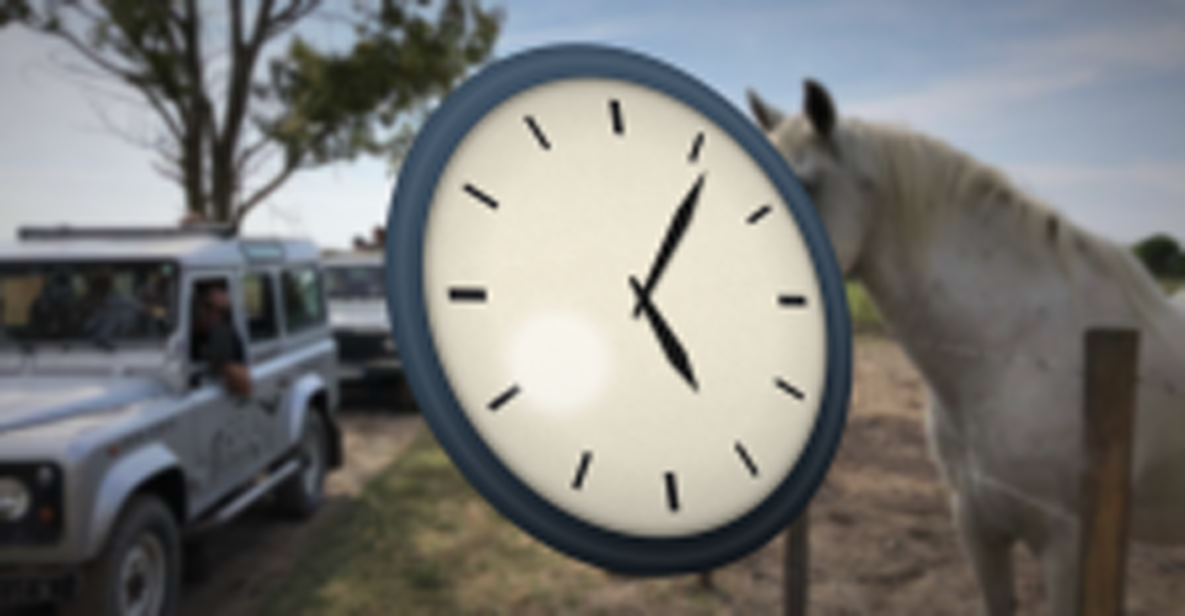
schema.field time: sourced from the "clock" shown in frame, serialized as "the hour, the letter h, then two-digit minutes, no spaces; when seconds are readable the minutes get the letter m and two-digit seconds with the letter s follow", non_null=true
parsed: 5h06
